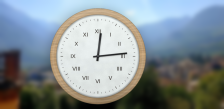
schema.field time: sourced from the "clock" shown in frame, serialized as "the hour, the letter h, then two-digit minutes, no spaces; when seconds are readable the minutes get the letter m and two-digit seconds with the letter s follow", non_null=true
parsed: 12h14
